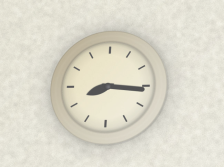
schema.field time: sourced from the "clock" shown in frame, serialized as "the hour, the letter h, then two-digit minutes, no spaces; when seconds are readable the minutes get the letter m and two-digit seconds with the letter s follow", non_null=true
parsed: 8h16
